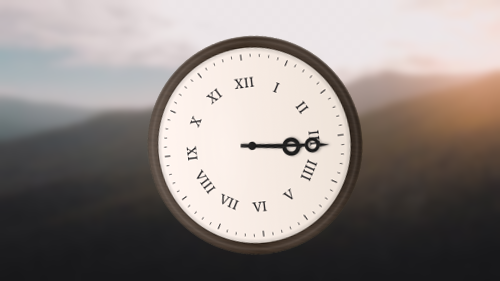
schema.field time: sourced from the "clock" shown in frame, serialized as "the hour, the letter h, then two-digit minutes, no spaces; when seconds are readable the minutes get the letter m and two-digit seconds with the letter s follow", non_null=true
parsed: 3h16
